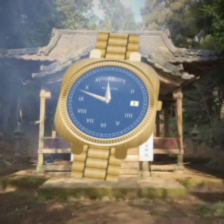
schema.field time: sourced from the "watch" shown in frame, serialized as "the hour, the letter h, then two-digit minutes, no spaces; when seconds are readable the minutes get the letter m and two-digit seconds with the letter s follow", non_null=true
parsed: 11h48
